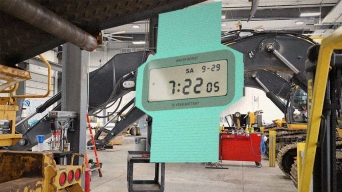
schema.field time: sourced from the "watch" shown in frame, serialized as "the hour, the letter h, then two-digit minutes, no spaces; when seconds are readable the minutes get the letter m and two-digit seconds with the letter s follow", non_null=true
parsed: 7h22m05s
